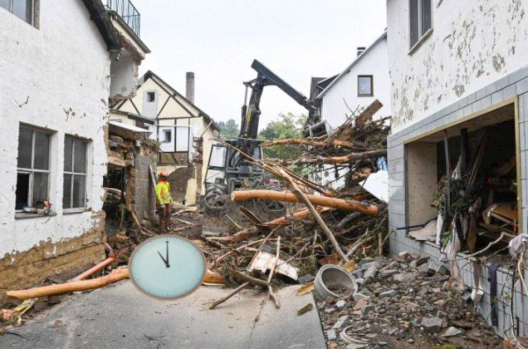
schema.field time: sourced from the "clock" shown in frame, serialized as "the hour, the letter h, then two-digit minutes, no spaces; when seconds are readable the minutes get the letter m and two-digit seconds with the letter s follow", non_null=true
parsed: 11h00
